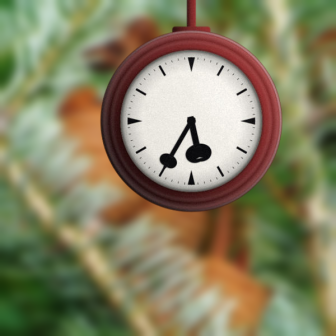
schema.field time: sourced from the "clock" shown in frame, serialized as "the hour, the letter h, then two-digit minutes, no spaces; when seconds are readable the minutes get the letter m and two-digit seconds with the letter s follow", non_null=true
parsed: 5h35
